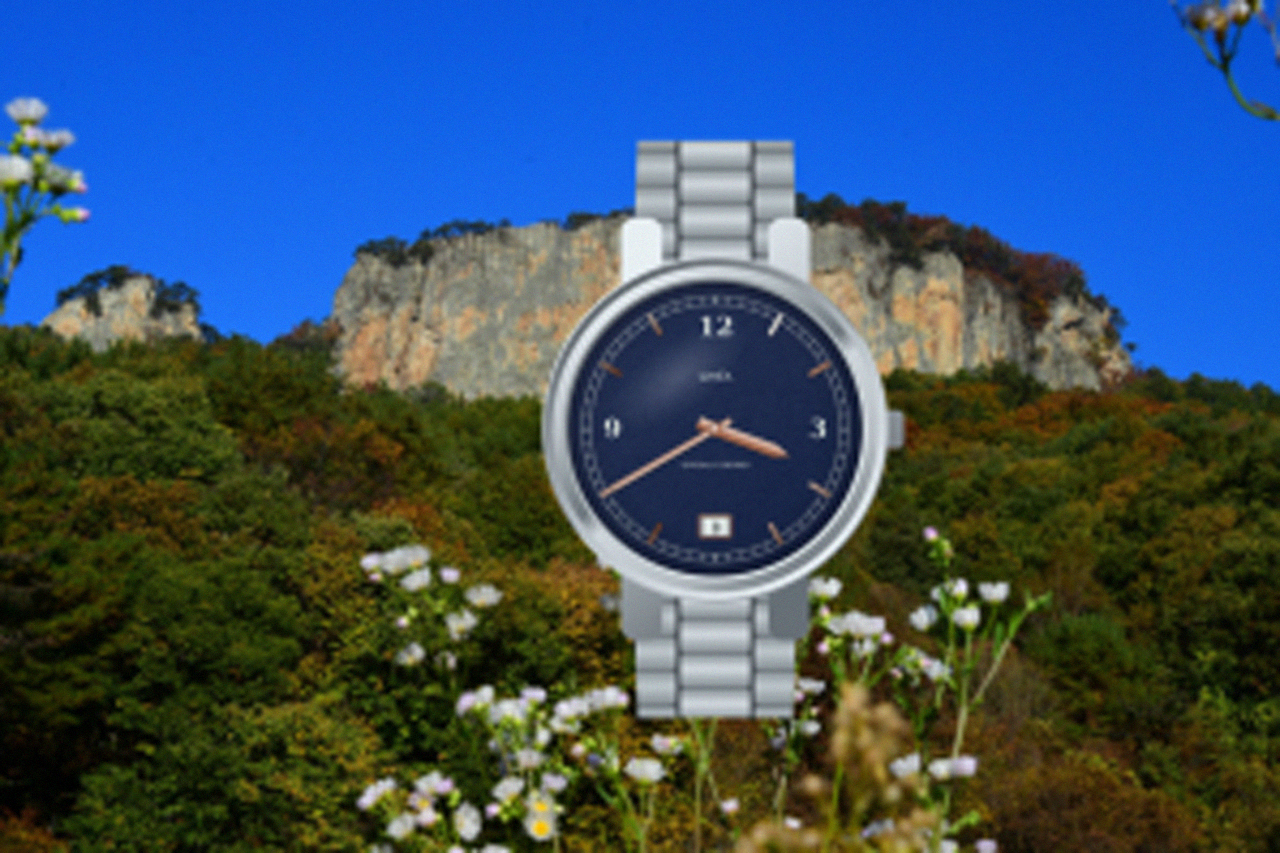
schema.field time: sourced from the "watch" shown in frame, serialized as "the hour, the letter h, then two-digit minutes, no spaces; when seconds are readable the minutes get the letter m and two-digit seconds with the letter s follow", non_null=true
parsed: 3h40
